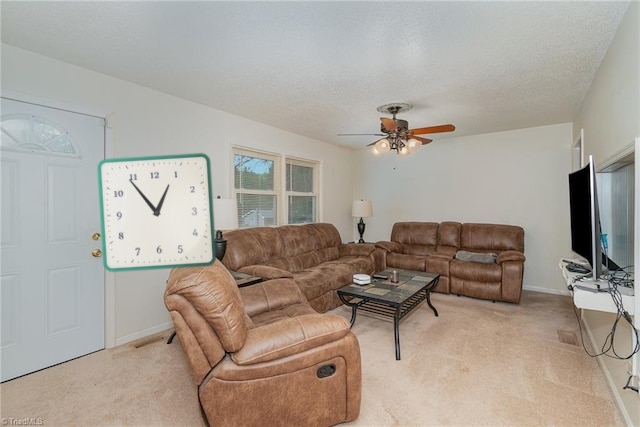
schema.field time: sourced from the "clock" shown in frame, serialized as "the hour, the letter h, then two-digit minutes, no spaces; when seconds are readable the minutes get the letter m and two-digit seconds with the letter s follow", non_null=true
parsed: 12h54
